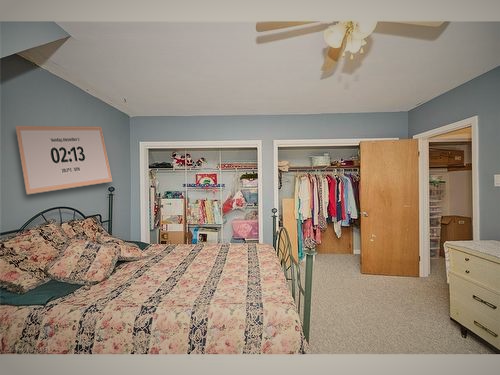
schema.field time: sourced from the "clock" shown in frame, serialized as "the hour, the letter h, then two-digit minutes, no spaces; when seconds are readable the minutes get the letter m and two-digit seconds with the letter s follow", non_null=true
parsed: 2h13
